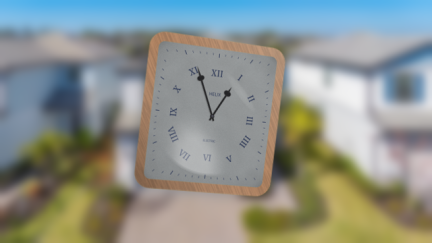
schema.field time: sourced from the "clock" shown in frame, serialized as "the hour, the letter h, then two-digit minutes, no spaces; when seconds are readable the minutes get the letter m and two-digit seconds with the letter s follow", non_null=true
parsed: 12h56
